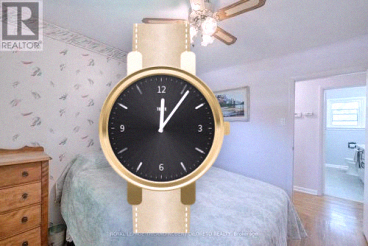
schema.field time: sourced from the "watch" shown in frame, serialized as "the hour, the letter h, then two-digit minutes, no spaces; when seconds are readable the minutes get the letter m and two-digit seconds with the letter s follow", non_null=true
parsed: 12h06
